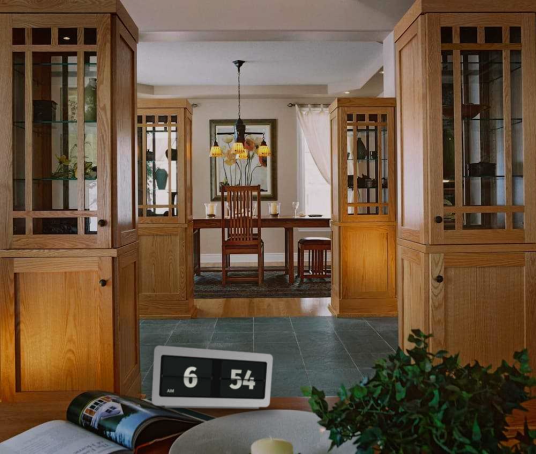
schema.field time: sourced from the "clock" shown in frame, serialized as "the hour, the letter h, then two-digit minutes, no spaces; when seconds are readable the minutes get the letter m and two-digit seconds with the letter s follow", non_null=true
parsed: 6h54
